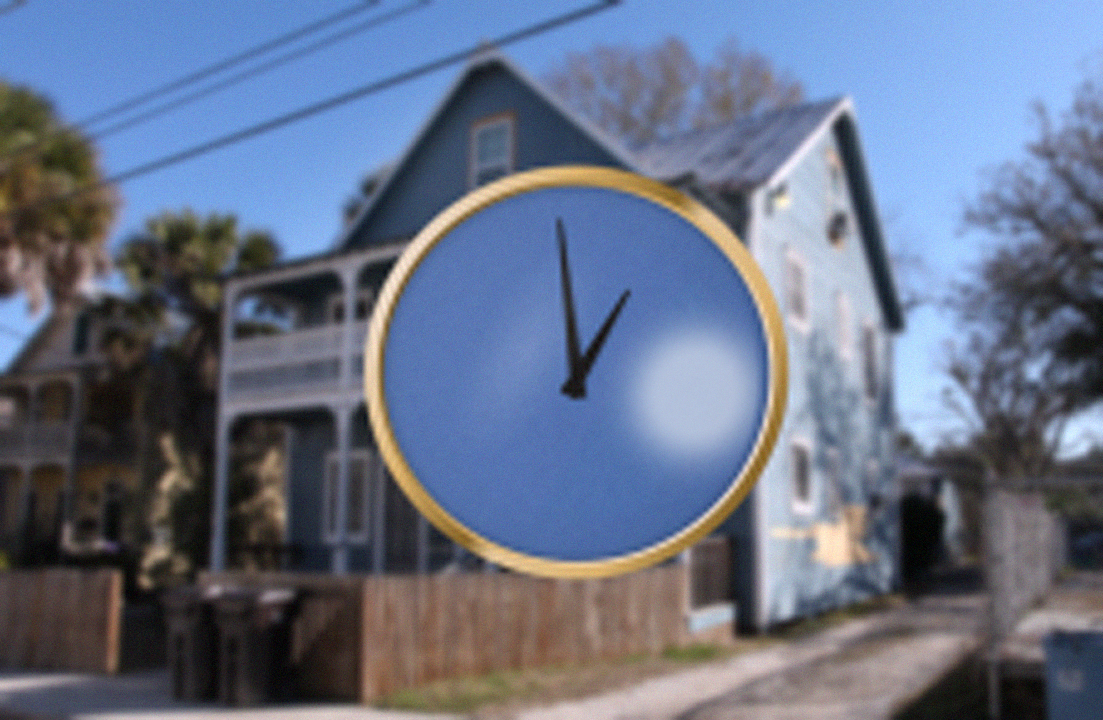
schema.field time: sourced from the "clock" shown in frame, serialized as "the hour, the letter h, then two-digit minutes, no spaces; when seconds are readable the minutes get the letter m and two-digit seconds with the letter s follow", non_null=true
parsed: 12h59
